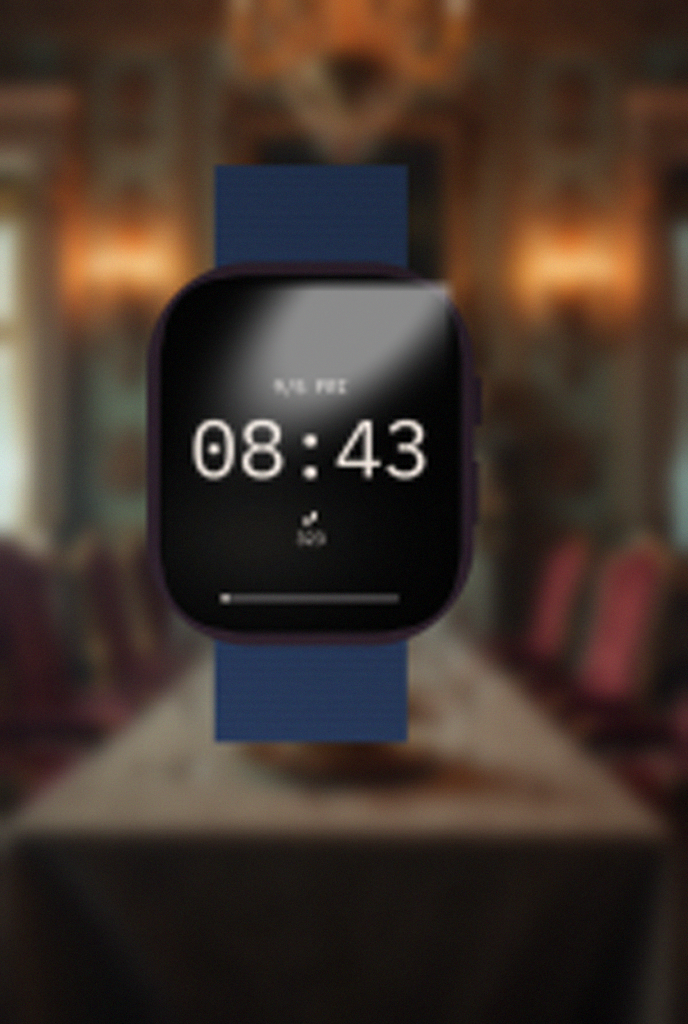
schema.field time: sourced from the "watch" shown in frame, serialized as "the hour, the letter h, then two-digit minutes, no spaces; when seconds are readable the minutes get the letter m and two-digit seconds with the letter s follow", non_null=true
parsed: 8h43
